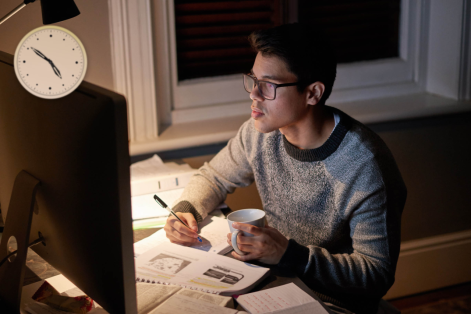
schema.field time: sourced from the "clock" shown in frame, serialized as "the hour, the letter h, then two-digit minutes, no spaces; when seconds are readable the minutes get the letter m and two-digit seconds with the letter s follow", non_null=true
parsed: 4h51
